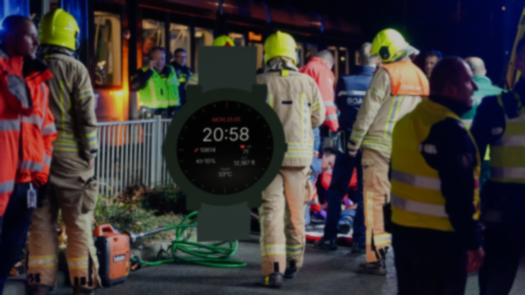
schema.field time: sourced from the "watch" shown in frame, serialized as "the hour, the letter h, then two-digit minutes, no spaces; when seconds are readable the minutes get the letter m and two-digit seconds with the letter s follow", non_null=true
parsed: 20h58
